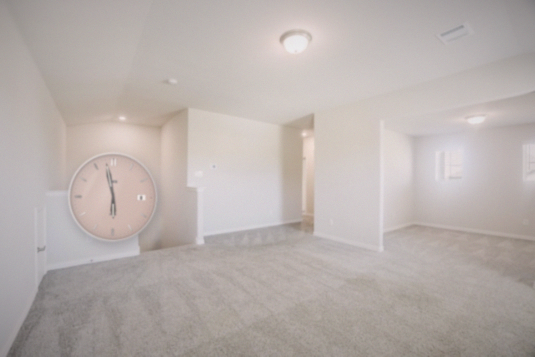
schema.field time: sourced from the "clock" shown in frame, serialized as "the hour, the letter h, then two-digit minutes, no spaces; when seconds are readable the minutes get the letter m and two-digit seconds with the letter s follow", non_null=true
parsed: 5h58
